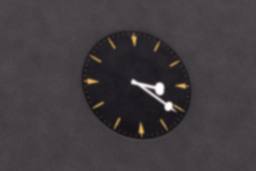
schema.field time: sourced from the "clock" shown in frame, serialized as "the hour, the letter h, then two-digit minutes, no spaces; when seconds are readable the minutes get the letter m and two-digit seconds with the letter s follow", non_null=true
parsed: 3h21
